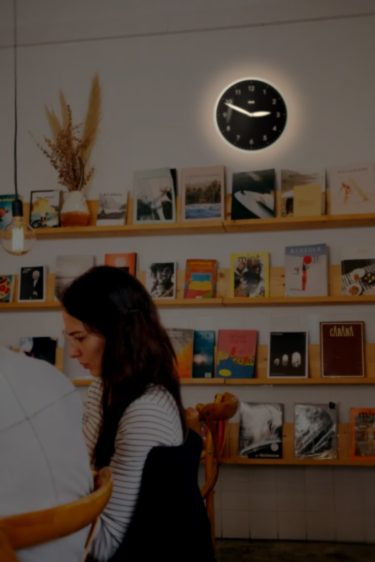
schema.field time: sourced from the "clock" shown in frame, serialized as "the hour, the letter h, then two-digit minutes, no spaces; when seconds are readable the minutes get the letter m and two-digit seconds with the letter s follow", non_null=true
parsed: 2h49
